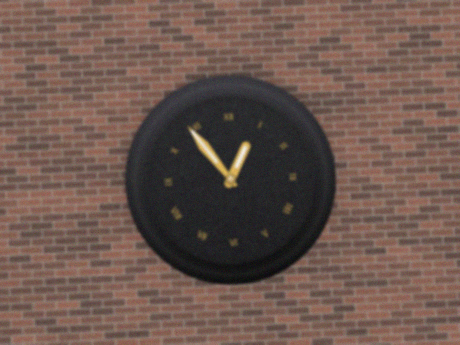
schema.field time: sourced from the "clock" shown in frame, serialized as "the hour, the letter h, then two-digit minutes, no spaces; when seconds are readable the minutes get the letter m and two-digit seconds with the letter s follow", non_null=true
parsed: 12h54
